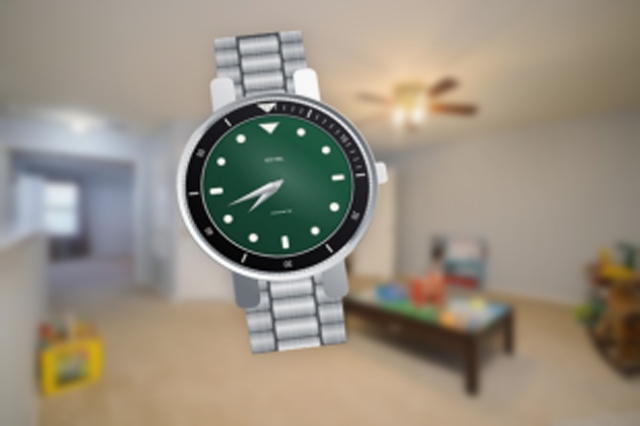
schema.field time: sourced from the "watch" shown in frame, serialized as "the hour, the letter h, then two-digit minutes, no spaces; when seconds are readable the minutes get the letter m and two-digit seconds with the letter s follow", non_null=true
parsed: 7h42
